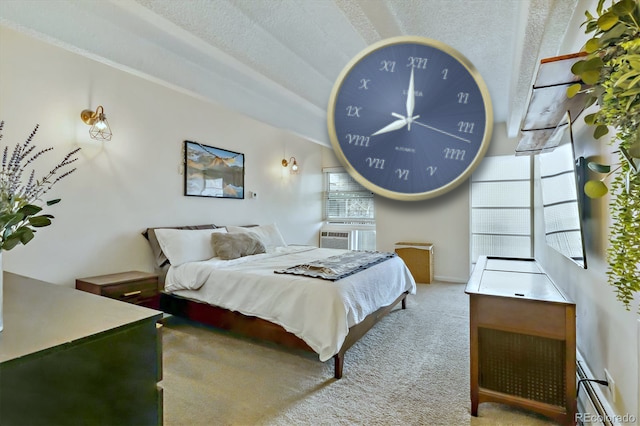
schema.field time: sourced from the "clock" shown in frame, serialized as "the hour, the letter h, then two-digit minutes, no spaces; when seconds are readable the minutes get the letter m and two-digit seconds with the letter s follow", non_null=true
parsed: 7h59m17s
